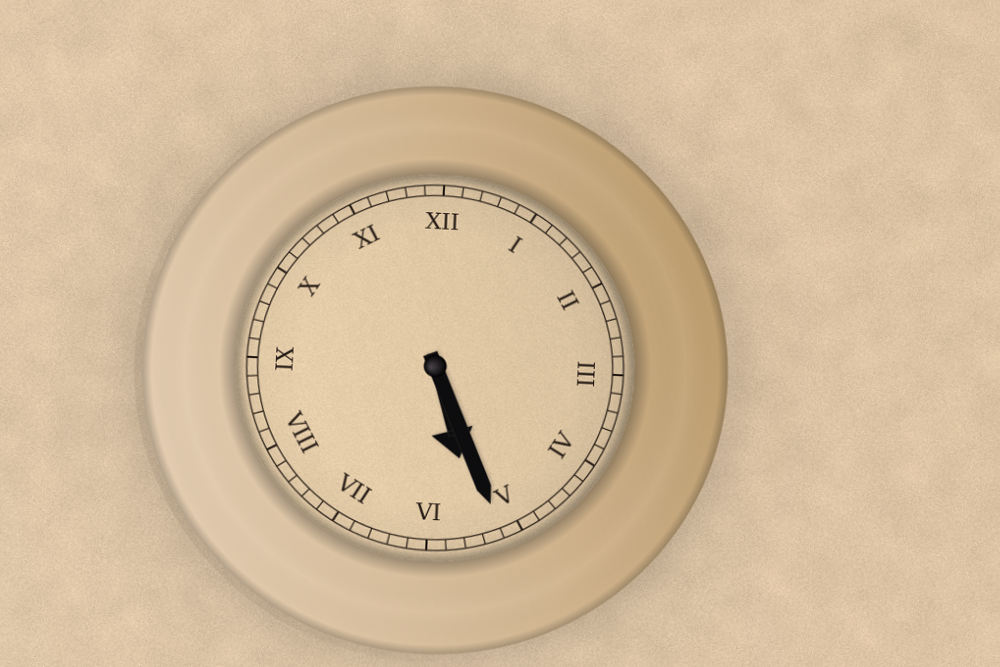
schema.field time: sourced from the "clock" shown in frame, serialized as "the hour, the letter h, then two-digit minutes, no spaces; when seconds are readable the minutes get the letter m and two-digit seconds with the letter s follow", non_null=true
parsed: 5h26
